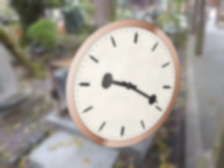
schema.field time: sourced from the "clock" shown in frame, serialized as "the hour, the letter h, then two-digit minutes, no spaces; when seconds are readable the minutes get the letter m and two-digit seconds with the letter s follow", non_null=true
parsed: 9h19
